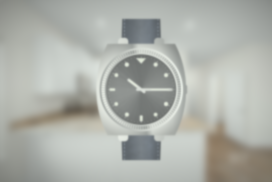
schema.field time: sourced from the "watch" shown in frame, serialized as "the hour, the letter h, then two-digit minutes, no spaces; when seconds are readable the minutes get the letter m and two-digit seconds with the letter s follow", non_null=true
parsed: 10h15
